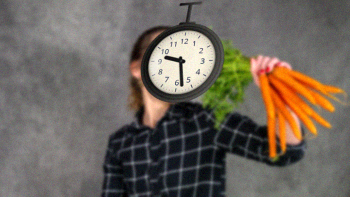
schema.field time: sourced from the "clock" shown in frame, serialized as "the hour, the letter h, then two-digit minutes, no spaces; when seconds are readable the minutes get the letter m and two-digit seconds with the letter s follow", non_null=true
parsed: 9h28
